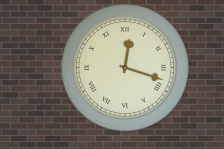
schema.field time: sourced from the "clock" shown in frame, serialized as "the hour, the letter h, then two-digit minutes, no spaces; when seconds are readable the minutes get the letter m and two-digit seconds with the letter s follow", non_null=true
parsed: 12h18
